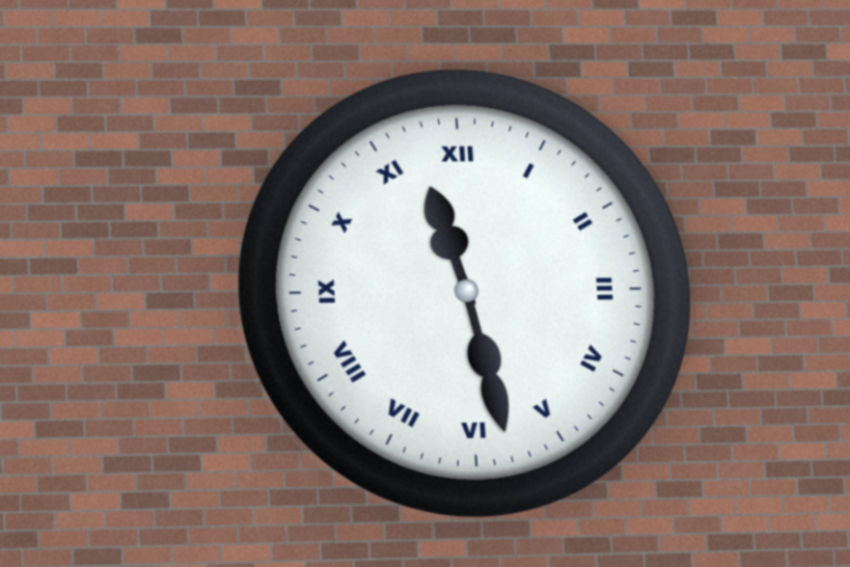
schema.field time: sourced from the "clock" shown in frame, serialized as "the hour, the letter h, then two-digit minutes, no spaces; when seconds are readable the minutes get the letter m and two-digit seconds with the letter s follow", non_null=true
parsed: 11h28
